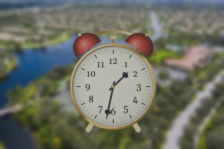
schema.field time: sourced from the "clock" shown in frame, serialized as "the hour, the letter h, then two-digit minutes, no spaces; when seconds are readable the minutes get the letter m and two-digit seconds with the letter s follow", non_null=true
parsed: 1h32
